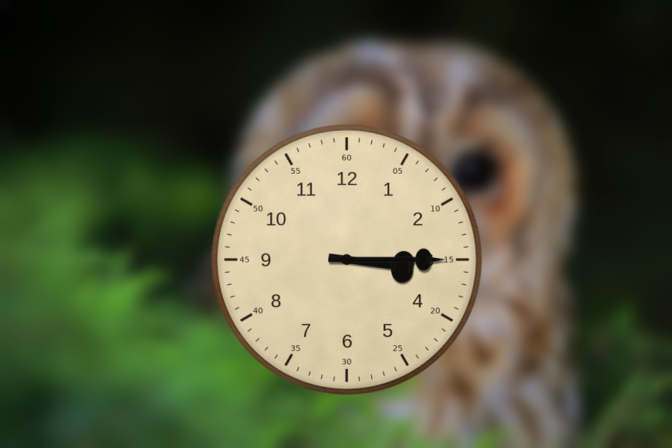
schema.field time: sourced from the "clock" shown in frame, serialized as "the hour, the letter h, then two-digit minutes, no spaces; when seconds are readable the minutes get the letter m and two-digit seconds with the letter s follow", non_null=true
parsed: 3h15
